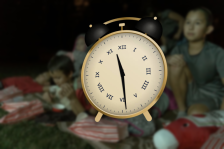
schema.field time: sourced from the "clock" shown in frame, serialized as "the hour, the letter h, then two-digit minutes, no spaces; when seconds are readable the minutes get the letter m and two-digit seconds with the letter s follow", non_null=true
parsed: 11h29
